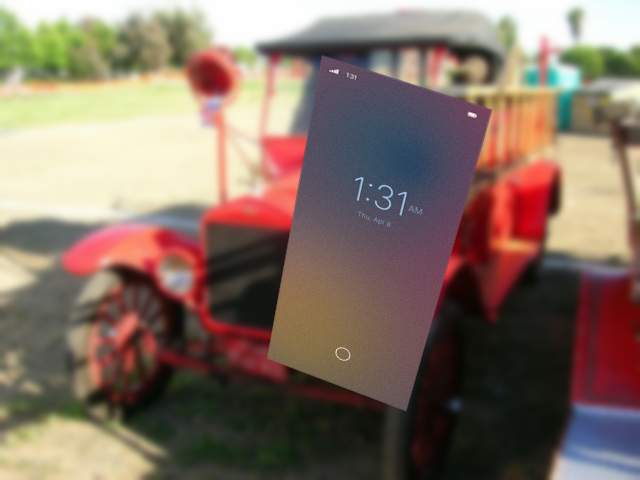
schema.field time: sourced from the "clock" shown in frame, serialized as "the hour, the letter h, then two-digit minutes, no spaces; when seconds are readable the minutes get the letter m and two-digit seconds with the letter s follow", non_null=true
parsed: 1h31
